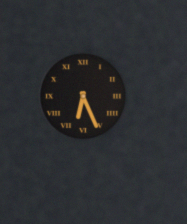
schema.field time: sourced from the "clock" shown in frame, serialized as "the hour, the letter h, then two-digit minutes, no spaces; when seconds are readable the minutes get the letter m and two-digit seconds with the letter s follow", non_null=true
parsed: 6h26
